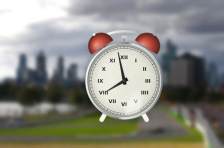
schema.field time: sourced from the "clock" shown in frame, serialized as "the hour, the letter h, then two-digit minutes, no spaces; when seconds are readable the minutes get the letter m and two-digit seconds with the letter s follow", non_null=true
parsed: 7h58
